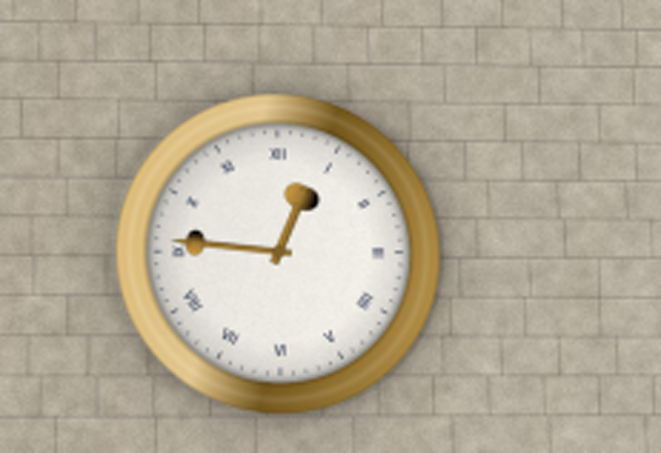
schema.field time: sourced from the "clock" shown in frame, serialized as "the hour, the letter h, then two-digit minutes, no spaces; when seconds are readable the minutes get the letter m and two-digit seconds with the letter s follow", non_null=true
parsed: 12h46
